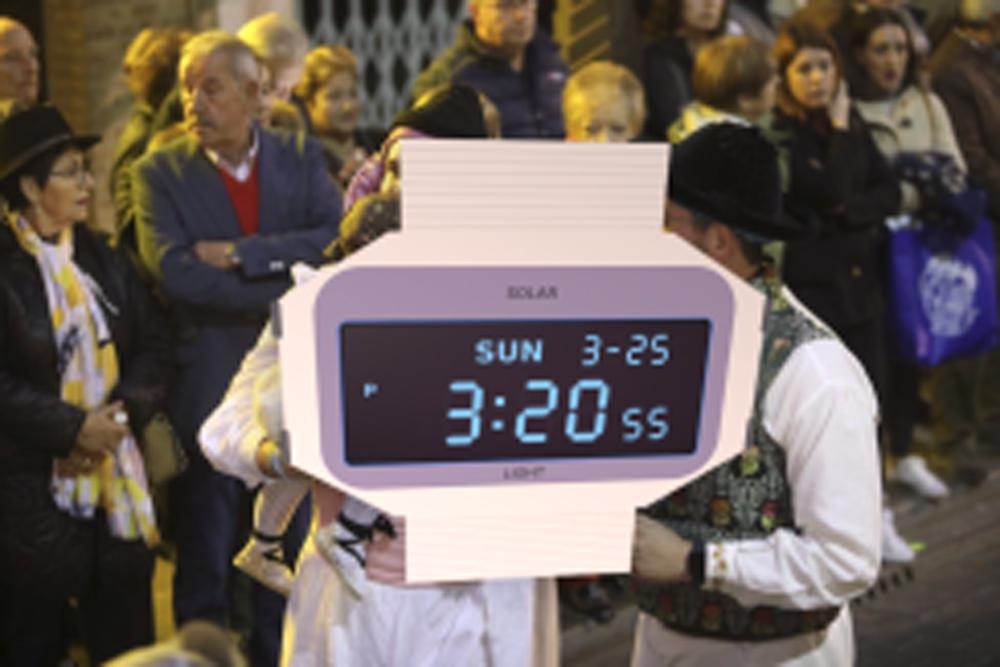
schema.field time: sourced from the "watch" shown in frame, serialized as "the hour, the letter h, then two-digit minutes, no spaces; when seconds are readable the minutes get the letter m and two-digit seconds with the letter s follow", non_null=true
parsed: 3h20m55s
